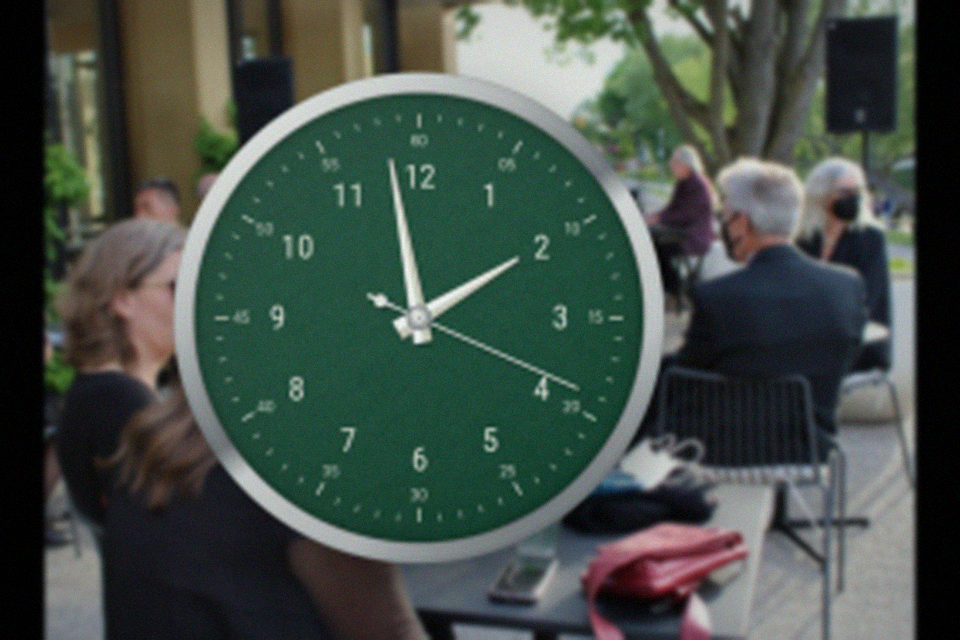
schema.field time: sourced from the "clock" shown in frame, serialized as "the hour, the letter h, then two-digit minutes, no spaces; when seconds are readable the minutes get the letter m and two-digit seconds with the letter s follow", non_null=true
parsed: 1h58m19s
